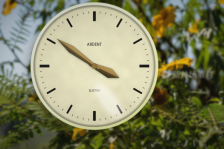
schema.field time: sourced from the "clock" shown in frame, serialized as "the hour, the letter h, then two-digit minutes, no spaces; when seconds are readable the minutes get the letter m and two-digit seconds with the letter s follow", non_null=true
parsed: 3h51
